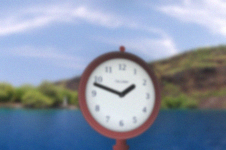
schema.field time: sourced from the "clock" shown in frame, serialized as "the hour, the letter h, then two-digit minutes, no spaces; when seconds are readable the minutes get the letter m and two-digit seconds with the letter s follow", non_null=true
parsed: 1h48
